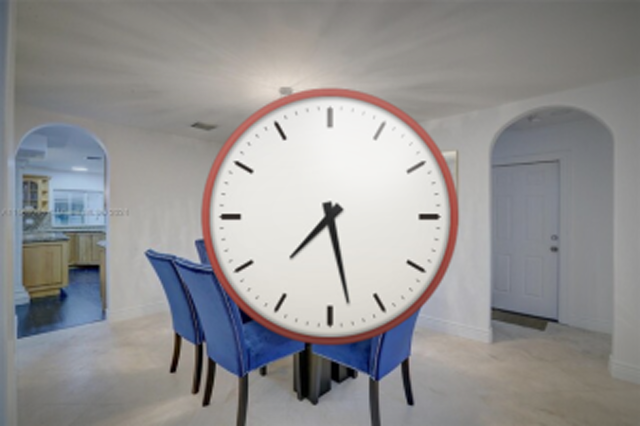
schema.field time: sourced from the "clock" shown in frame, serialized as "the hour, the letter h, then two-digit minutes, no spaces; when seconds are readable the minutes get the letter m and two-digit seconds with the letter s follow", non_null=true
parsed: 7h28
